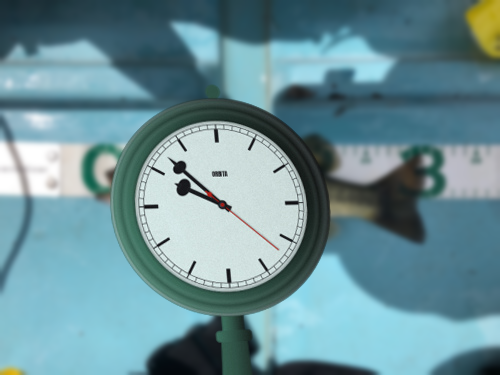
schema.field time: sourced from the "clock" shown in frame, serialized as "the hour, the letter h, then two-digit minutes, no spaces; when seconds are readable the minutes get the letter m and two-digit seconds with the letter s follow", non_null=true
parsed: 9h52m22s
